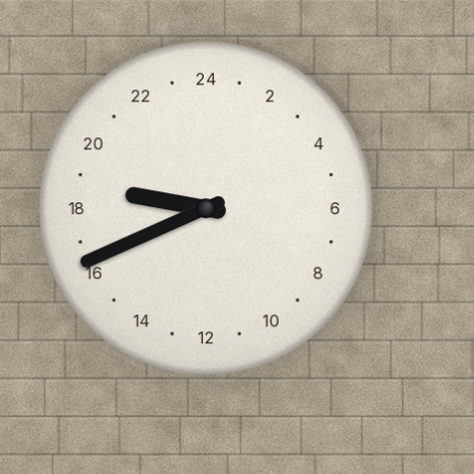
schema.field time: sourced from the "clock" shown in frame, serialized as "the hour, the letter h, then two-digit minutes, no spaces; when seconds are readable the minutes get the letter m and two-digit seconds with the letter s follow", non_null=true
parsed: 18h41
